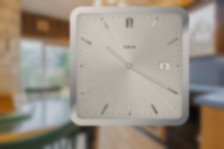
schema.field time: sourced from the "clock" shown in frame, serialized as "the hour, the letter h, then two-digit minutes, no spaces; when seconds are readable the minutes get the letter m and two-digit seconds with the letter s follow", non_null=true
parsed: 10h20
